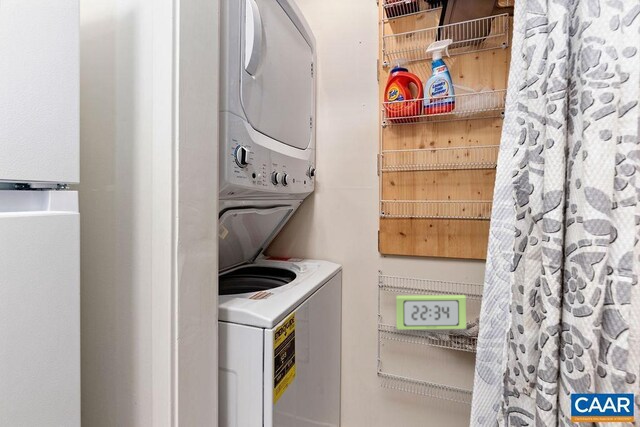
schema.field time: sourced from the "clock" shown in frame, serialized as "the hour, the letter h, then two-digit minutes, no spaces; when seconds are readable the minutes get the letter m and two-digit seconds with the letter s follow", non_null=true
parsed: 22h34
